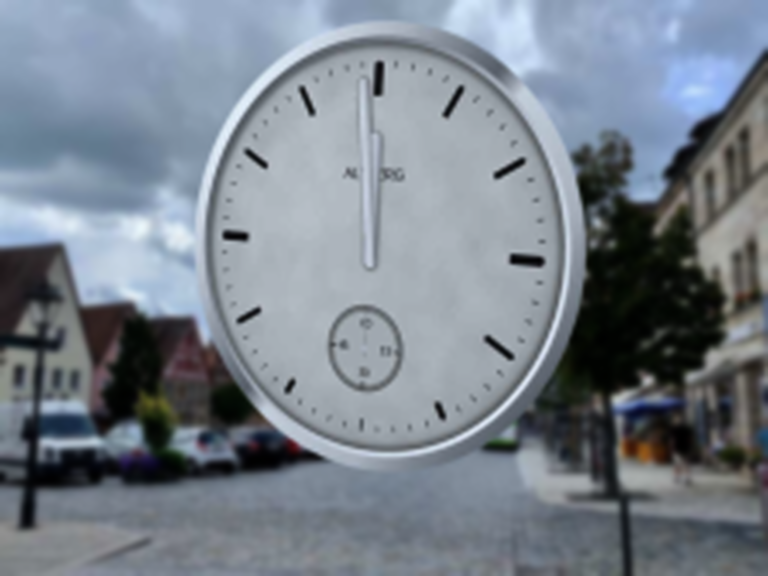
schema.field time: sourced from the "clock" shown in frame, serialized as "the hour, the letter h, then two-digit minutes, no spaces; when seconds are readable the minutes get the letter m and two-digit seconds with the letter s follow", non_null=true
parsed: 11h59
